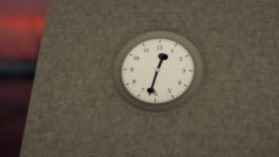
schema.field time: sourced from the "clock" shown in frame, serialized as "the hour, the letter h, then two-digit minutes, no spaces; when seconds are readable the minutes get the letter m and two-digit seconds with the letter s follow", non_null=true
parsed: 12h32
